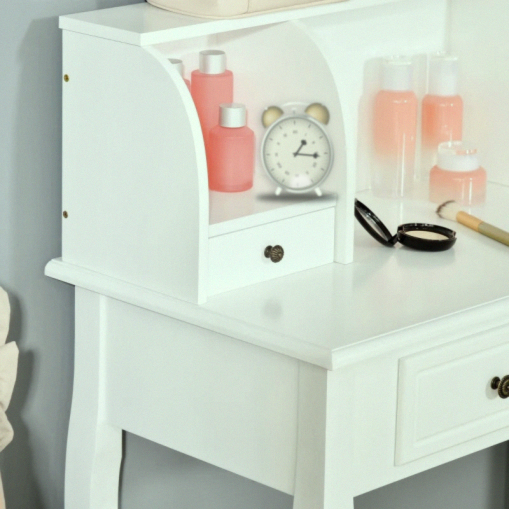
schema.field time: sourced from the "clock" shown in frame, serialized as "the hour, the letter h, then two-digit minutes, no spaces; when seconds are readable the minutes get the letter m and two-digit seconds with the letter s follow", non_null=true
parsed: 1h16
